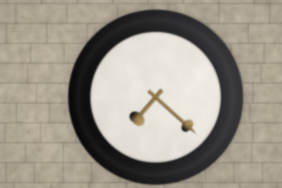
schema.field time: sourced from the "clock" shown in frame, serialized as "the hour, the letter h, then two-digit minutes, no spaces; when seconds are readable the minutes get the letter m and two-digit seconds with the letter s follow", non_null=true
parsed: 7h22
